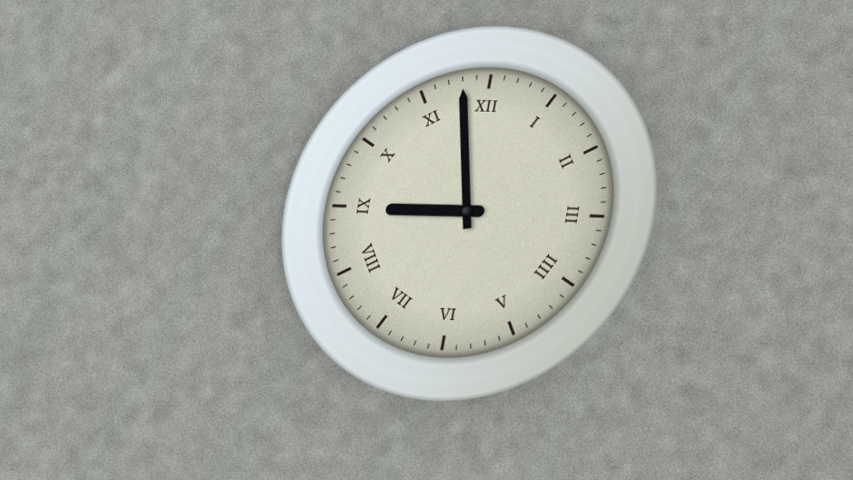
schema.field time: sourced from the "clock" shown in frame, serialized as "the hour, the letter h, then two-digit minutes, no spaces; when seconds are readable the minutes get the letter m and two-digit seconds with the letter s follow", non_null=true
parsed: 8h58
